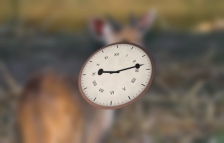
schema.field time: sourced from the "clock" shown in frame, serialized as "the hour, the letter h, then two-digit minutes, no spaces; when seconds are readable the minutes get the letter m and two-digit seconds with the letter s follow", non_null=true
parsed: 9h13
